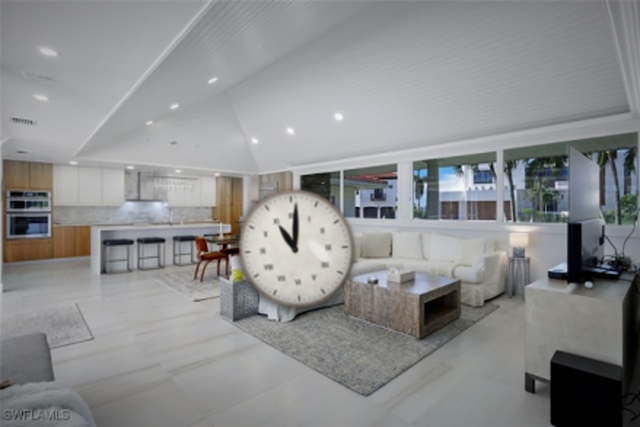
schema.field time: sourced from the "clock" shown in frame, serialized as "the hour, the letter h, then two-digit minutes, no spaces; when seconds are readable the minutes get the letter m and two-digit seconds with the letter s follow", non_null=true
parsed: 11h01
